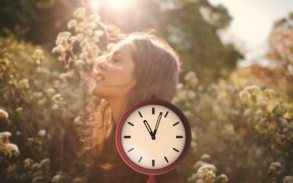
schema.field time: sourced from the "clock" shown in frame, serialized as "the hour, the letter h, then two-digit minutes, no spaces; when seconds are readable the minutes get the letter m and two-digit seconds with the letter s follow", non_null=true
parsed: 11h03
